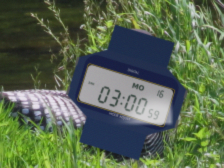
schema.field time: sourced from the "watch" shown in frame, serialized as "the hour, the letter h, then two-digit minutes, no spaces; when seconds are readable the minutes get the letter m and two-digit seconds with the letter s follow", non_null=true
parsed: 3h00m59s
